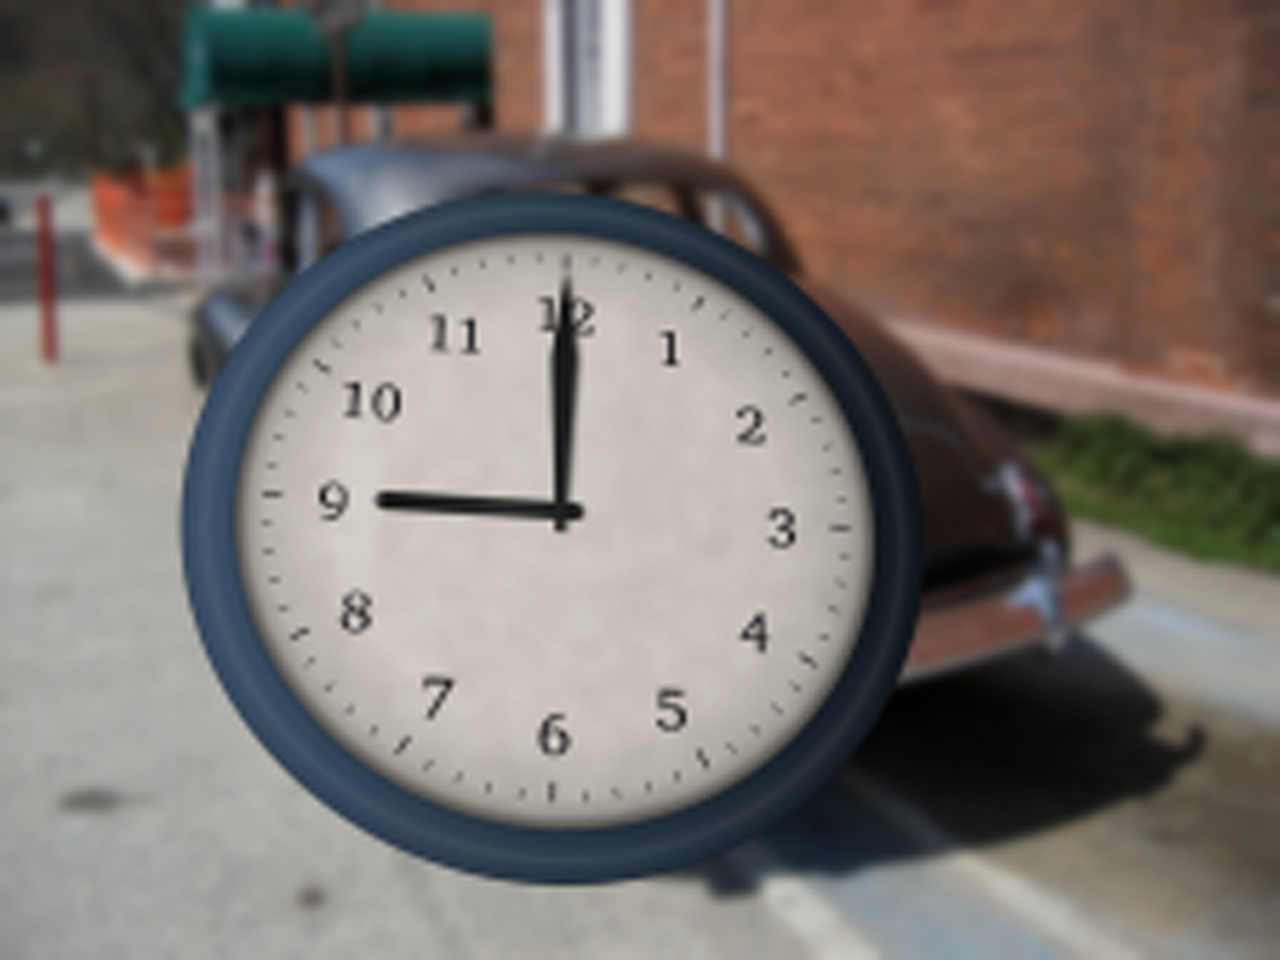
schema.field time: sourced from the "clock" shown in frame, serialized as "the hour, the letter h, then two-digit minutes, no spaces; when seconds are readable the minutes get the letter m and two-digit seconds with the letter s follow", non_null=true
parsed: 9h00
